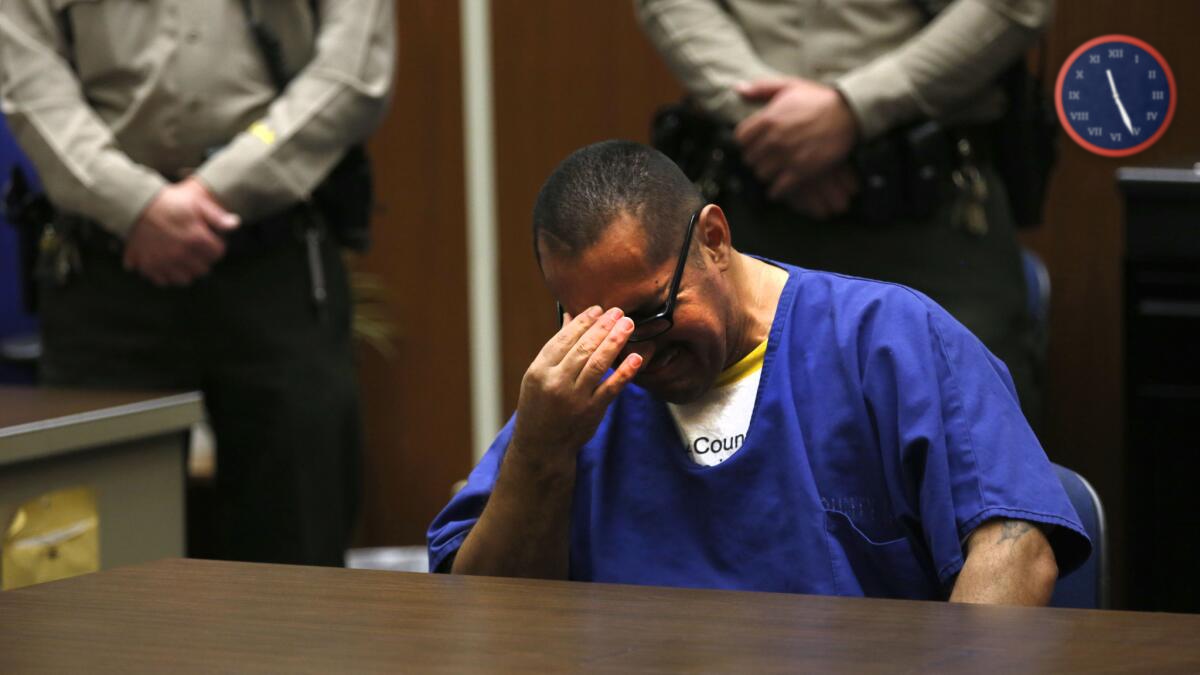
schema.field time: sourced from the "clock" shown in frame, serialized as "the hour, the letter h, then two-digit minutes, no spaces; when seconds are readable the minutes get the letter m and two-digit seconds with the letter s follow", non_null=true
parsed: 11h26
